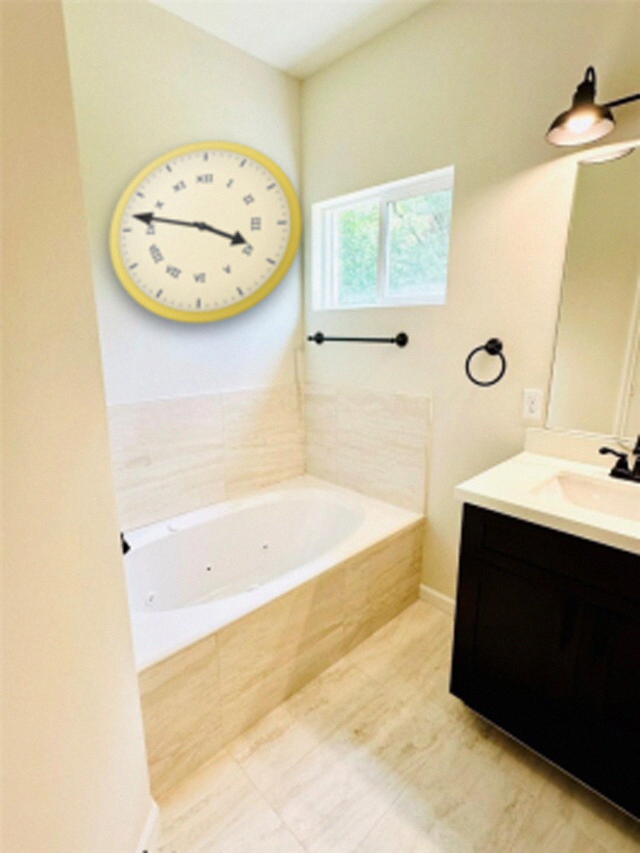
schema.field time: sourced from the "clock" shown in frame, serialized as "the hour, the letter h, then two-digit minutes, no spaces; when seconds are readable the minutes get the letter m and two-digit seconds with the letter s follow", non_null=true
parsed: 3h47
